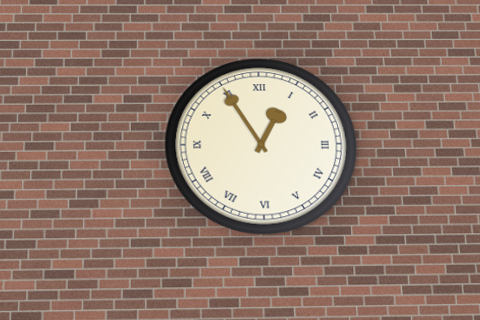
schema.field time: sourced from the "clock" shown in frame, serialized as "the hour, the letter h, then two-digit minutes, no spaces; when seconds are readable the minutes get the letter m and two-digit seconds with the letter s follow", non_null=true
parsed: 12h55
